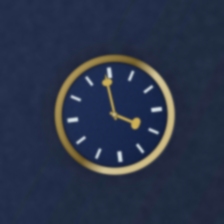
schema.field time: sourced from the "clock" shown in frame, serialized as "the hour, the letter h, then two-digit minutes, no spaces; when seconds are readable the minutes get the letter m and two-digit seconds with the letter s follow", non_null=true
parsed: 3h59
